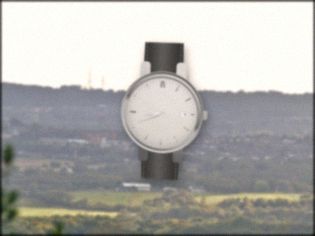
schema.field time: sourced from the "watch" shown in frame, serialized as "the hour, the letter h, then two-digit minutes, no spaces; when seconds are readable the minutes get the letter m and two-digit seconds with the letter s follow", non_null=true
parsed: 8h41
